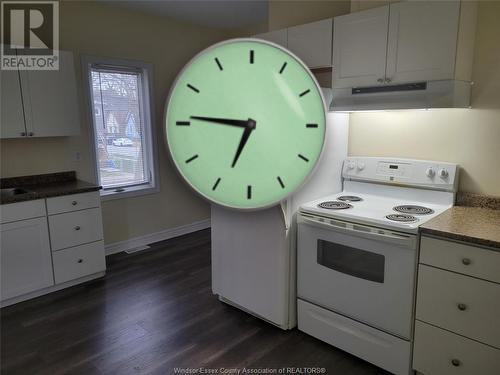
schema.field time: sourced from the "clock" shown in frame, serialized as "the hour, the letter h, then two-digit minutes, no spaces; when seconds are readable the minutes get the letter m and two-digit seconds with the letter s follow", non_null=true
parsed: 6h46
